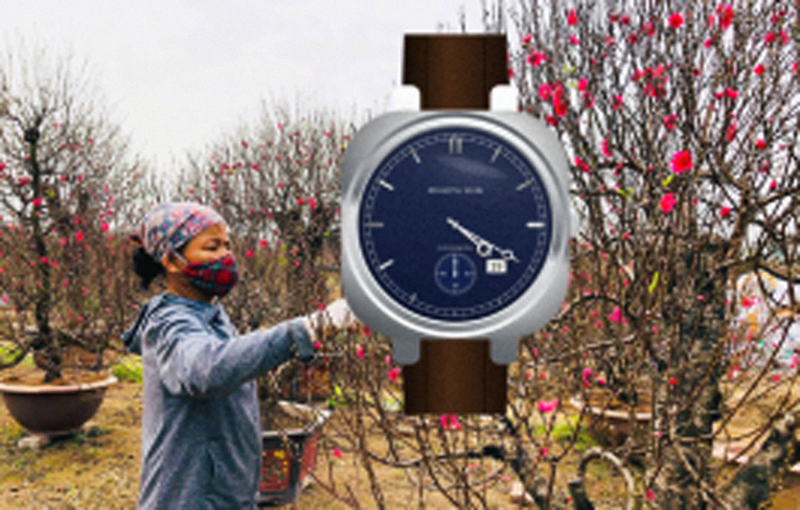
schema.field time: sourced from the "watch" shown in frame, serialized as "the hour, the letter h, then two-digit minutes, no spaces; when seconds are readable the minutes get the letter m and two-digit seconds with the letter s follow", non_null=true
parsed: 4h20
